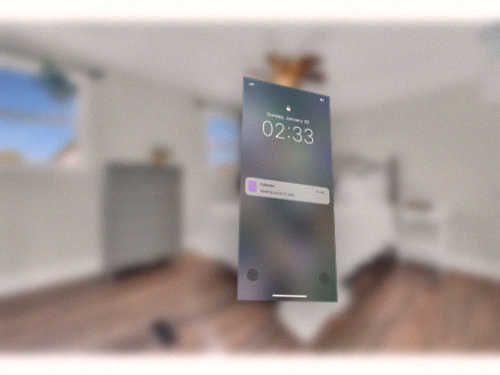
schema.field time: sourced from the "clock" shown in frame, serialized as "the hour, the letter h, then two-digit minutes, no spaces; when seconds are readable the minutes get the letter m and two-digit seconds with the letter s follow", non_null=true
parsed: 2h33
